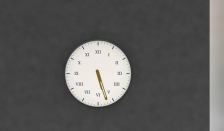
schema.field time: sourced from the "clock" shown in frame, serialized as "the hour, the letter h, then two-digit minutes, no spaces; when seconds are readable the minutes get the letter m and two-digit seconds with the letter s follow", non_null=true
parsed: 5h27
